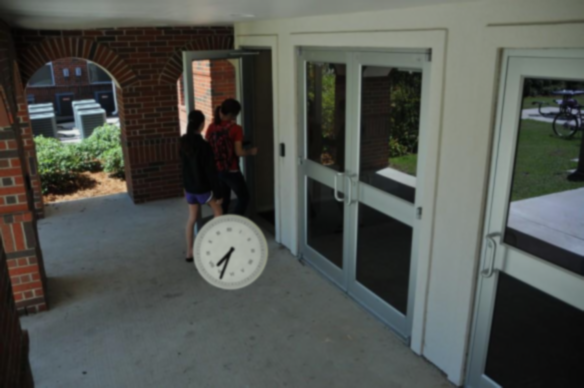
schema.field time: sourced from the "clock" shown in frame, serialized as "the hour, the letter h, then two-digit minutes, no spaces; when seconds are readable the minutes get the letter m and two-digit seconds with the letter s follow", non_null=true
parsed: 7h34
